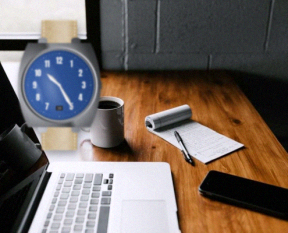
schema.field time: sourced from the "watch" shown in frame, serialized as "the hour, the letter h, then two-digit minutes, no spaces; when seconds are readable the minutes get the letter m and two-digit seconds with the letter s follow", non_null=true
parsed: 10h25
